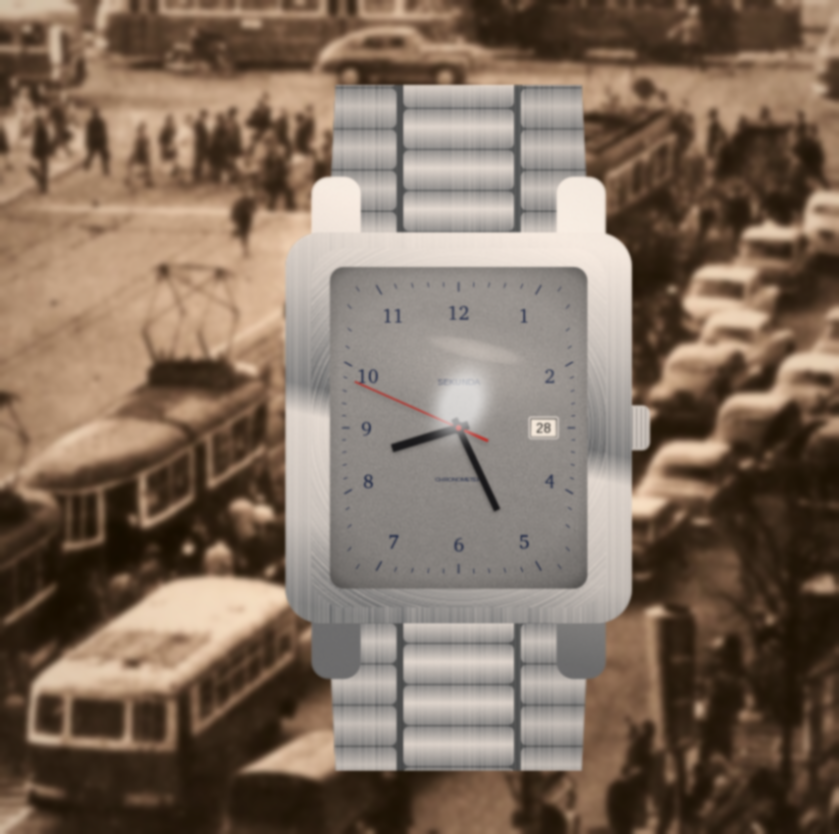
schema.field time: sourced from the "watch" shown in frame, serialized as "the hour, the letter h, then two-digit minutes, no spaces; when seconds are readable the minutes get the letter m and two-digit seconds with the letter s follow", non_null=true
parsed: 8h25m49s
